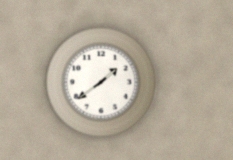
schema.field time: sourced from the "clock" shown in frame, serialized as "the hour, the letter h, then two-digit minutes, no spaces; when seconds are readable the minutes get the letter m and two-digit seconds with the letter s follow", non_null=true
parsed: 1h39
